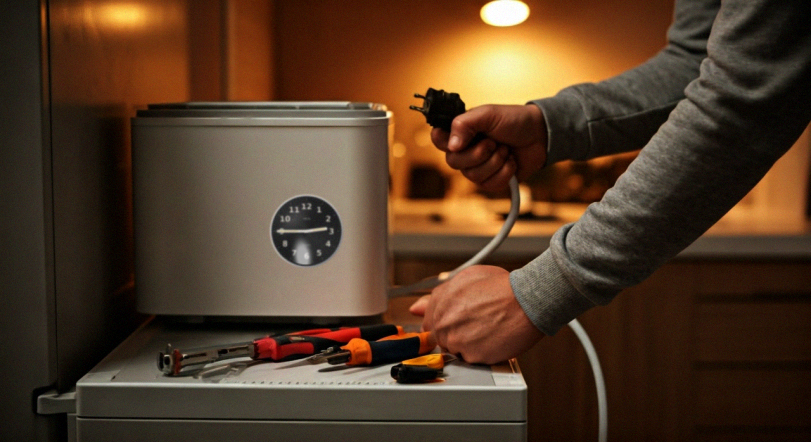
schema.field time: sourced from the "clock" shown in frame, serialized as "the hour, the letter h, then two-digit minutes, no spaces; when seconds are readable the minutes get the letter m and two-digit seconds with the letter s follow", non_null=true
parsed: 2h45
